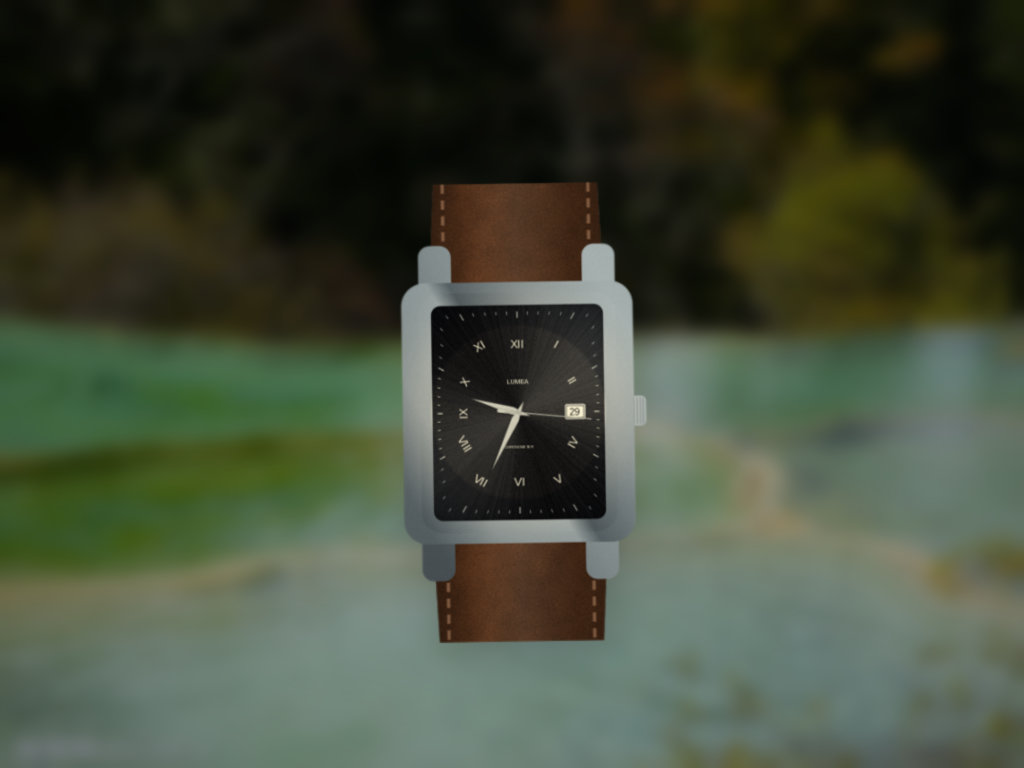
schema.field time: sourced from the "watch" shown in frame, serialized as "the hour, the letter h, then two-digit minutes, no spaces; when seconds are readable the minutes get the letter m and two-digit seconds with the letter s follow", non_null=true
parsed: 9h34m16s
